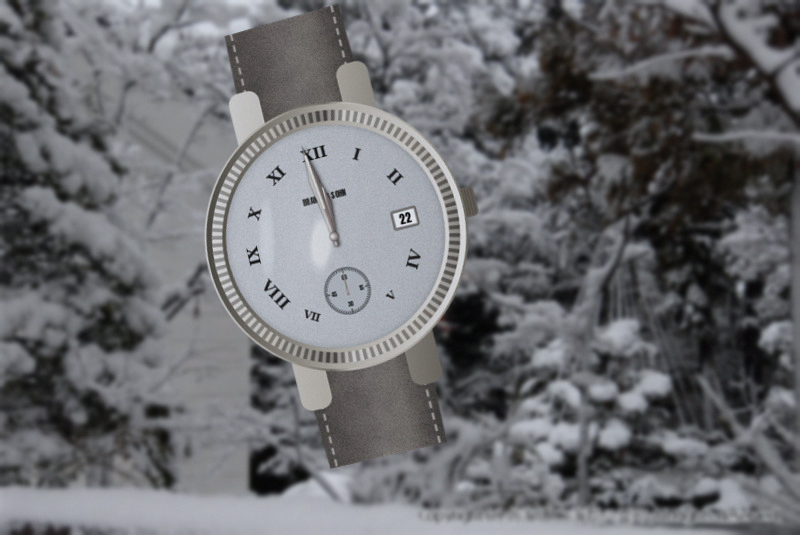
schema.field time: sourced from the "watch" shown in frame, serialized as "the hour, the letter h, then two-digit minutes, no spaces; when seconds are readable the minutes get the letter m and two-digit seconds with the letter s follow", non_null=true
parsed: 11h59
